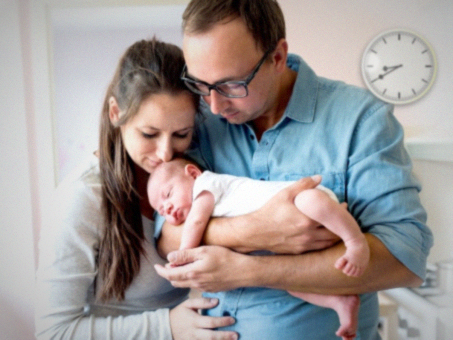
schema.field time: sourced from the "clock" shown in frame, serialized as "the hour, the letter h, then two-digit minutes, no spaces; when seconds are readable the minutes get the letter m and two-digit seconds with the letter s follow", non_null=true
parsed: 8h40
